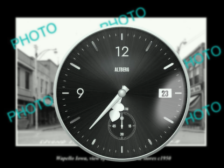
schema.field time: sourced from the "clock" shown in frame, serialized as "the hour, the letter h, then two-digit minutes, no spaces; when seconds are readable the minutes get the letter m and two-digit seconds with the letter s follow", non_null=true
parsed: 6h37
